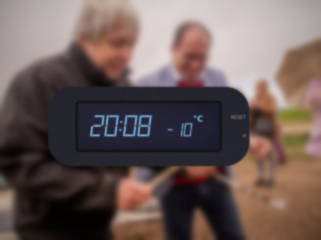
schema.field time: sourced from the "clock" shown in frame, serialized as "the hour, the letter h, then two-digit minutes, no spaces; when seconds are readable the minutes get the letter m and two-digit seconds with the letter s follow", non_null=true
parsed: 20h08
